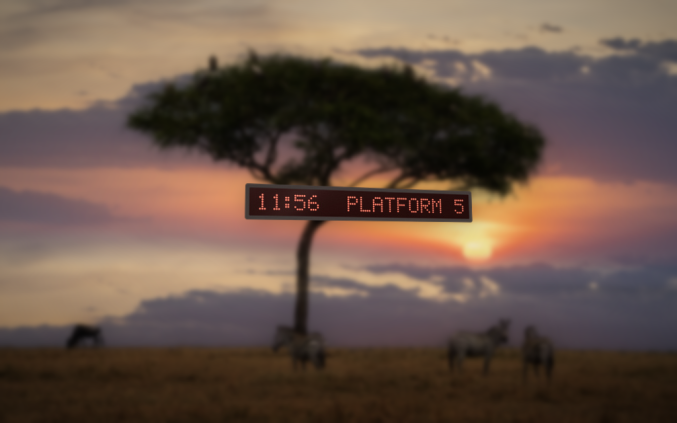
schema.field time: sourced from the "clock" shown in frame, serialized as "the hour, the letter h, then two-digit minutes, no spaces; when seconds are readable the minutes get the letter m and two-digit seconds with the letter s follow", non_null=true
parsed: 11h56
